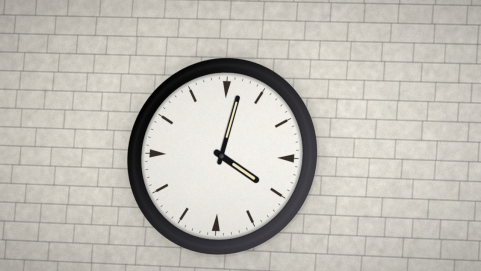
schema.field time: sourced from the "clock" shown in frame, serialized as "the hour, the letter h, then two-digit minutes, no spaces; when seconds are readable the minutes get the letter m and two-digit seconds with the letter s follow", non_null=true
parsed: 4h02
